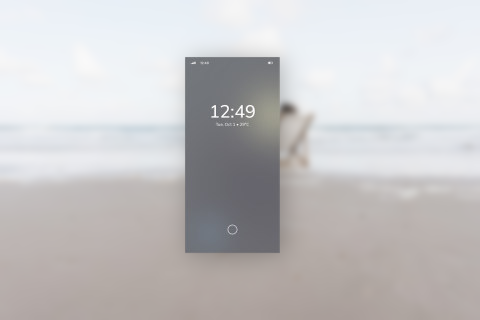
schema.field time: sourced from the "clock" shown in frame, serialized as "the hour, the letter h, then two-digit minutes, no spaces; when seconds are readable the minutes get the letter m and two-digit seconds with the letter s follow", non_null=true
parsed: 12h49
